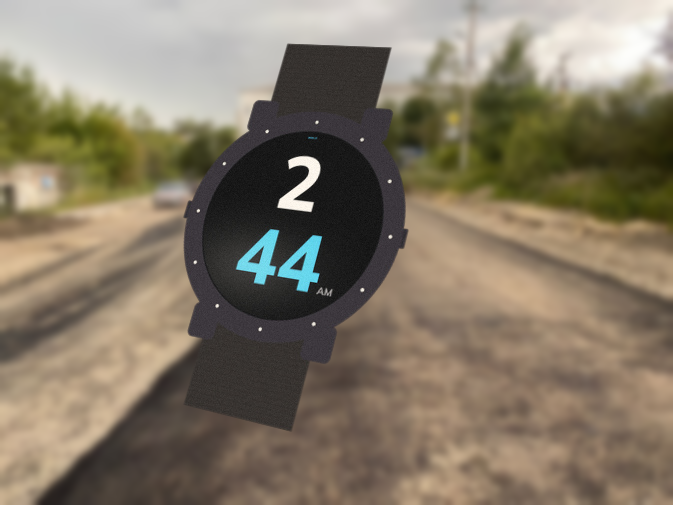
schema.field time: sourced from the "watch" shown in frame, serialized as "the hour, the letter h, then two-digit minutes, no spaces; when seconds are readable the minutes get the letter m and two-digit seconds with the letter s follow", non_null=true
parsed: 2h44
